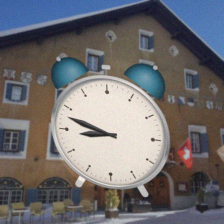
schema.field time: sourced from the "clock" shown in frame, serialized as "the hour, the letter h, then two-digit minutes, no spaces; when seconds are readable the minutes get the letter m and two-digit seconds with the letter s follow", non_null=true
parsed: 8h48
